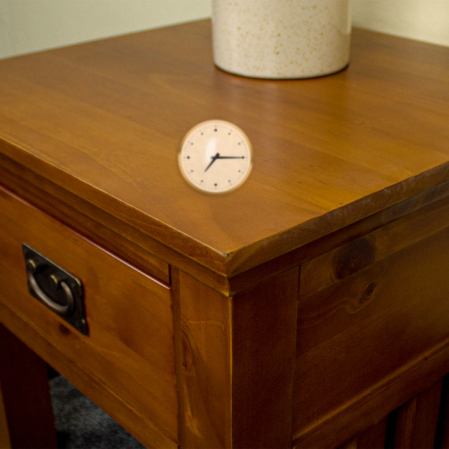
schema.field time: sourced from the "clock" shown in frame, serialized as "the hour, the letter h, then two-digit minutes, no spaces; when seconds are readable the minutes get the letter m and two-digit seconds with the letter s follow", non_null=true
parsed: 7h15
